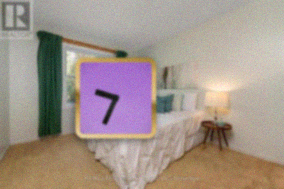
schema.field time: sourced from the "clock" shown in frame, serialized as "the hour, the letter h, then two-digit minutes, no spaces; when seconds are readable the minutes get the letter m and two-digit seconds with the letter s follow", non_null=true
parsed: 9h34
